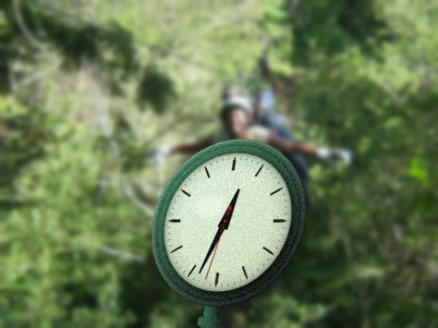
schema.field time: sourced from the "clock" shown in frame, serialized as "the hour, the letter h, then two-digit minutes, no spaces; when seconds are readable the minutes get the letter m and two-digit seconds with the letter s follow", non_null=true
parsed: 12h33m32s
